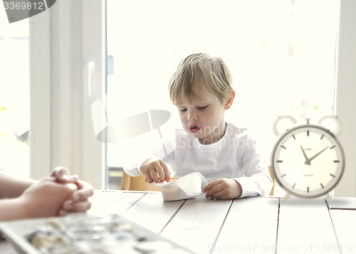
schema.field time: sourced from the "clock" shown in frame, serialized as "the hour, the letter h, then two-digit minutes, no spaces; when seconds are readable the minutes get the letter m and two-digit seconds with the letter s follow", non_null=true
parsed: 11h09
